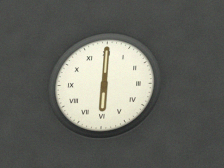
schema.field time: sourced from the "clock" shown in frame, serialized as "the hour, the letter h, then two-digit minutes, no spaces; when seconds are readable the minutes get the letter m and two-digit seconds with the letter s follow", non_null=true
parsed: 6h00
